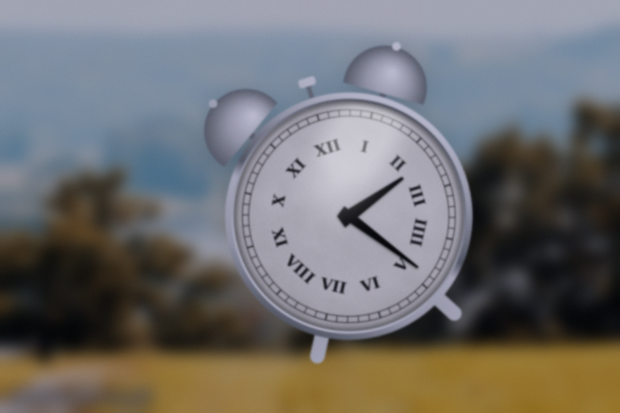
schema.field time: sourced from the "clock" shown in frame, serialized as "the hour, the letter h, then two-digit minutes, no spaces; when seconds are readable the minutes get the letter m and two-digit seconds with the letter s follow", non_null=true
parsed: 2h24
